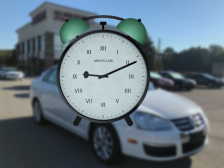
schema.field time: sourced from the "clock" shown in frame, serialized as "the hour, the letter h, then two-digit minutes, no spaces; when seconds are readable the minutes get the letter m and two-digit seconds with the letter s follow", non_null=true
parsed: 9h11
